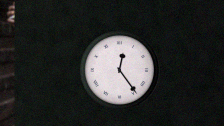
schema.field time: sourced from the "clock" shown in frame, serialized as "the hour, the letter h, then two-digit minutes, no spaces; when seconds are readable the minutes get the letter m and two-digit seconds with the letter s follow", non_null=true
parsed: 12h24
